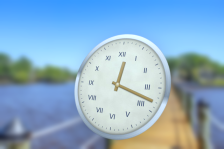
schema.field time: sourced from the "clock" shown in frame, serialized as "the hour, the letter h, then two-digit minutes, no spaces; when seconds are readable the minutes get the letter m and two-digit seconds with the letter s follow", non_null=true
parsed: 12h18
